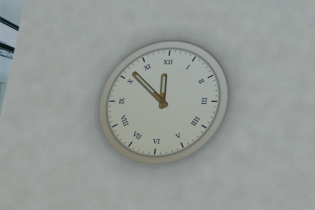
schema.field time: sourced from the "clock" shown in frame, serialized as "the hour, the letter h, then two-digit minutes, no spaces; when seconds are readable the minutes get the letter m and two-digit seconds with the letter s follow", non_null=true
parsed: 11h52
